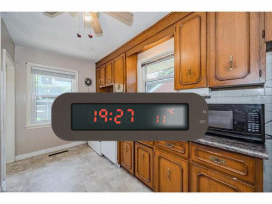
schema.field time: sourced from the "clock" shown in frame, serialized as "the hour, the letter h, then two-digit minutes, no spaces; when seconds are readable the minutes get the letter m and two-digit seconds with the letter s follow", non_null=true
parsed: 19h27
